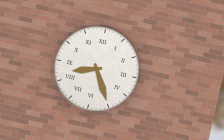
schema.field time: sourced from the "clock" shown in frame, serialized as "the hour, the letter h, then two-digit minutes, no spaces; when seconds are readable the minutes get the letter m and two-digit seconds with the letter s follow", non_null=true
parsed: 8h25
